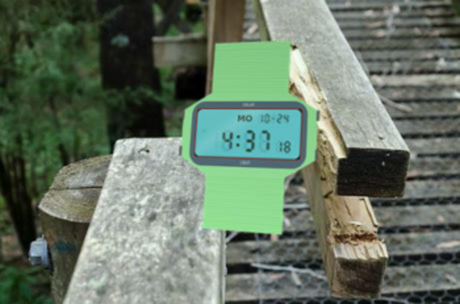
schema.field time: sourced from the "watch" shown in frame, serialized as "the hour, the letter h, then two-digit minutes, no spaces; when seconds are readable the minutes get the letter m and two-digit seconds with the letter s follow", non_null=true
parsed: 4h37m18s
